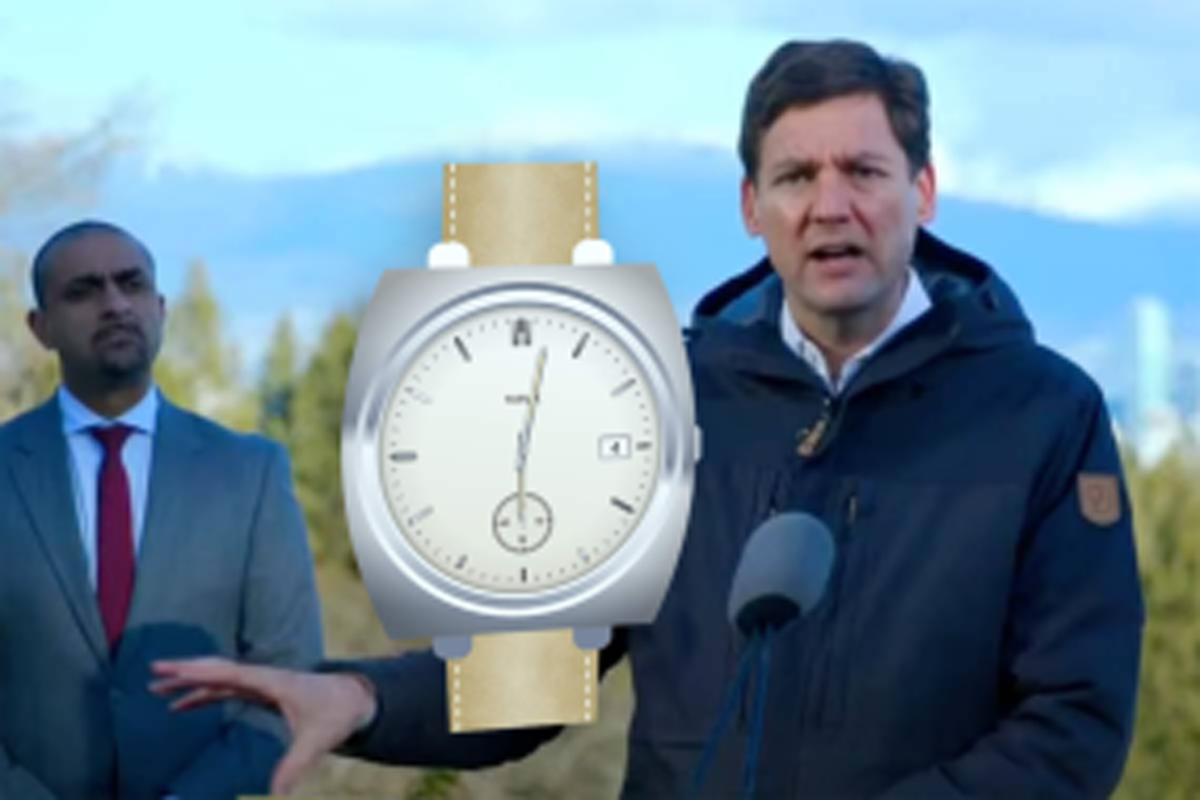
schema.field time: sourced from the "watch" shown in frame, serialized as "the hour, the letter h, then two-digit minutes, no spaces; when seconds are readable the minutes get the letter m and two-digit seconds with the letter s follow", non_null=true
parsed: 6h02
